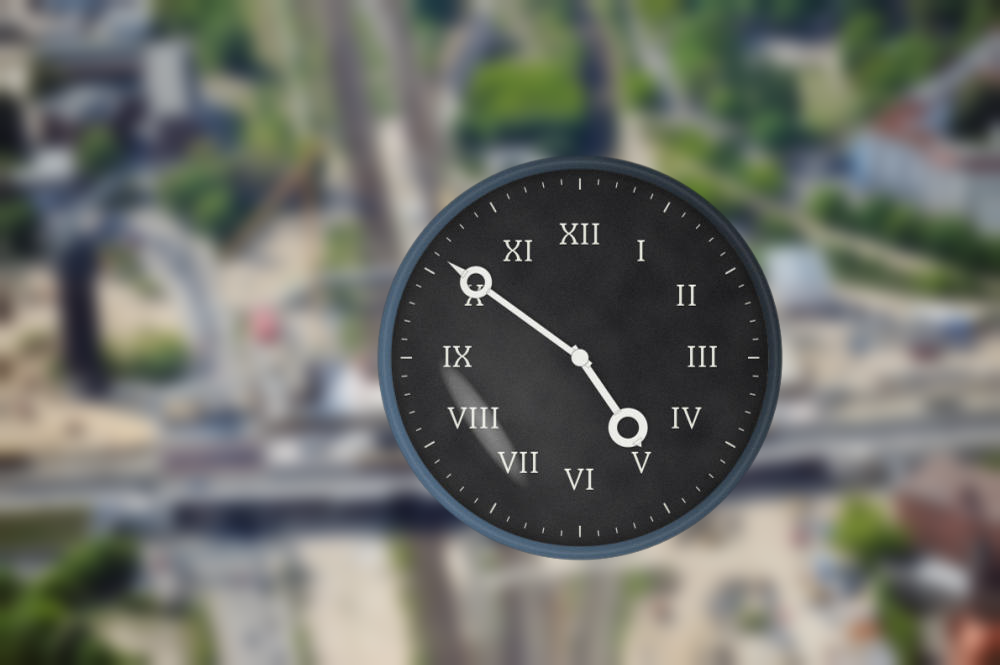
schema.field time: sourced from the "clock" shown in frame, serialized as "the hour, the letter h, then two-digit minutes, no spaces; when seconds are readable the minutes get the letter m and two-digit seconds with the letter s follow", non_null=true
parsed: 4h51
